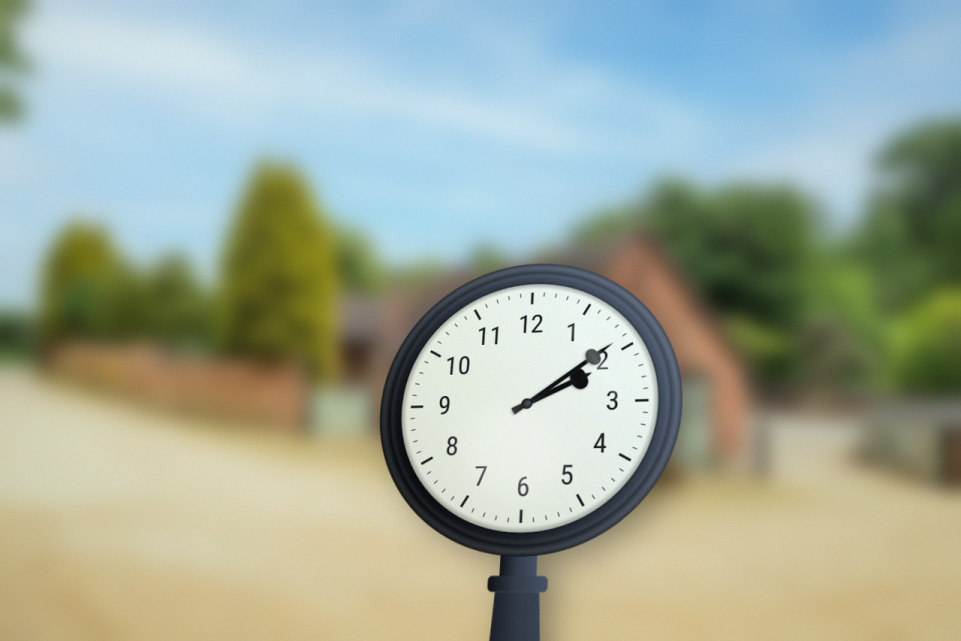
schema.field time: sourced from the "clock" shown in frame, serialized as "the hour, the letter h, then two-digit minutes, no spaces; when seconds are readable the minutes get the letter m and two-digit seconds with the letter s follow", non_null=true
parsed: 2h09
